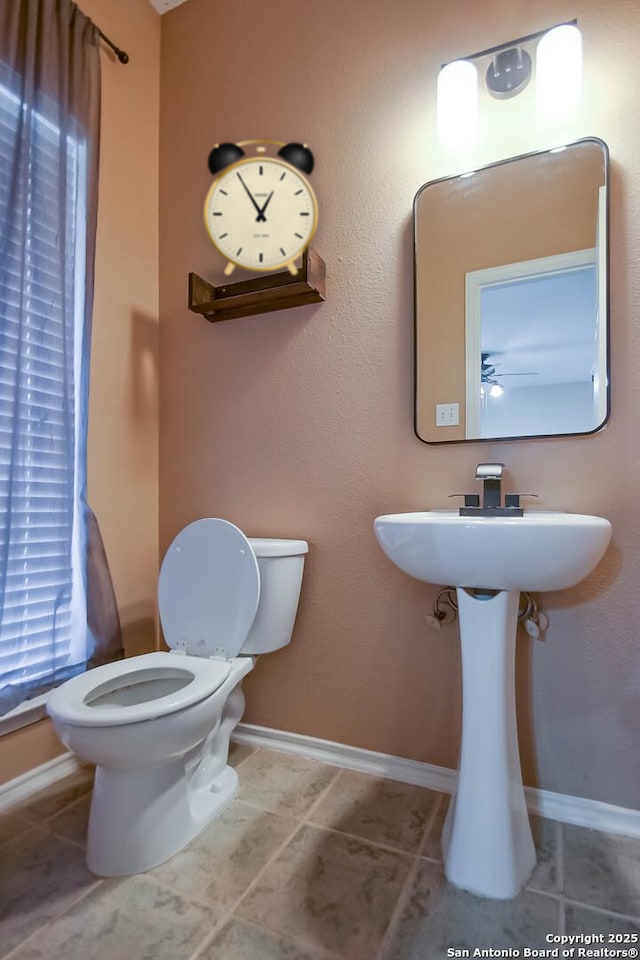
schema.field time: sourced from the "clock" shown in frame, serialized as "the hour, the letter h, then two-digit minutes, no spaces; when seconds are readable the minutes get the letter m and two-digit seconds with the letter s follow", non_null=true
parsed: 12h55
